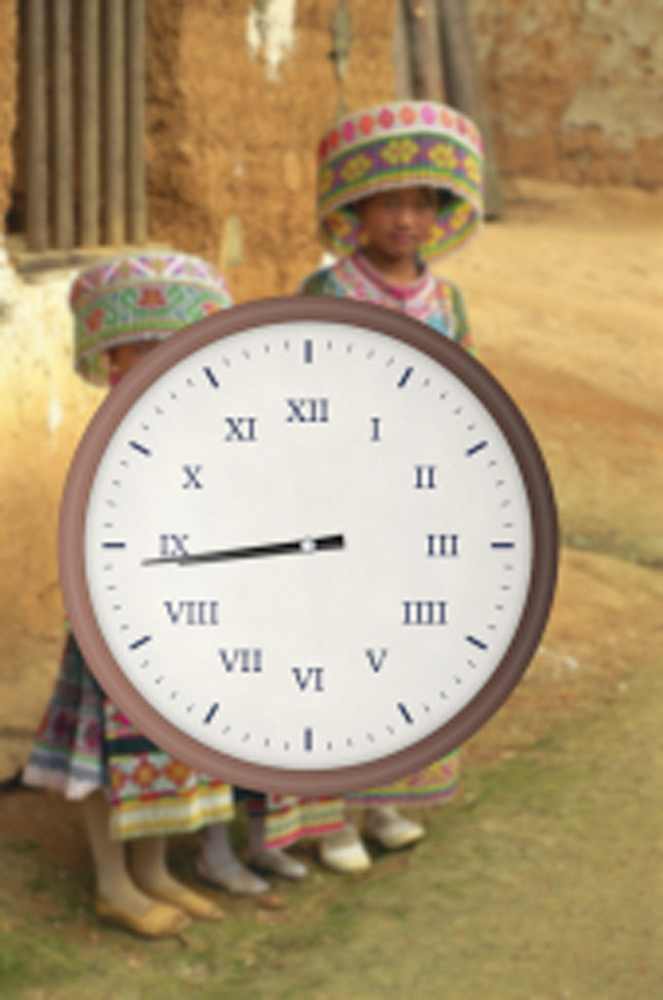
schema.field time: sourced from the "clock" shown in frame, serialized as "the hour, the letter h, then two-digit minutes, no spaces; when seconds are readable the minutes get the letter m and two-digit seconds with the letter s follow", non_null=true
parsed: 8h44
